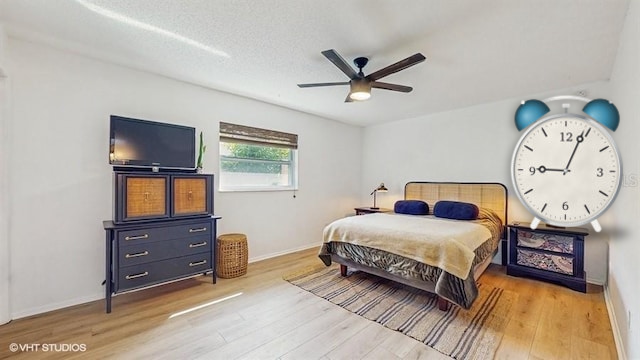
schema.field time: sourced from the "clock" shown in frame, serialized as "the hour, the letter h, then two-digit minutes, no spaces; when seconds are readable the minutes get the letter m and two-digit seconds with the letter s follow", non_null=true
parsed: 9h04
